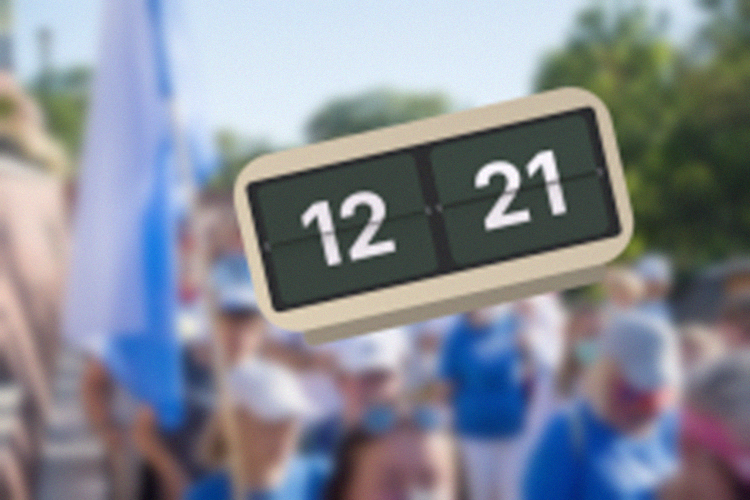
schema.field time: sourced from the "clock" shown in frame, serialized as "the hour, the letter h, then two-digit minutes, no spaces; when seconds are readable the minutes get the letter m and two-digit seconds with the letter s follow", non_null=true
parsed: 12h21
